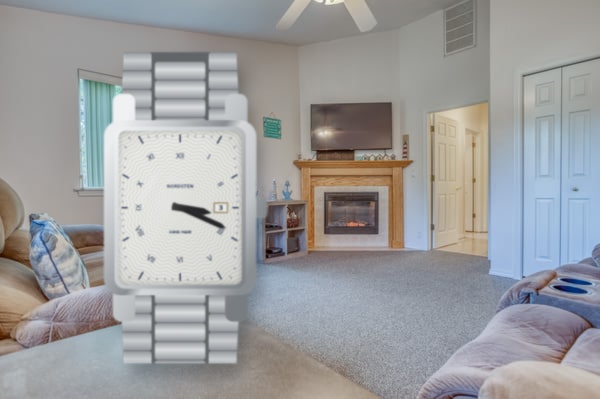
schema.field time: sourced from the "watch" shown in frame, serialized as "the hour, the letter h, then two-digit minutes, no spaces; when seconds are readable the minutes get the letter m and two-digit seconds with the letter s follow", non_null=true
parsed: 3h19
